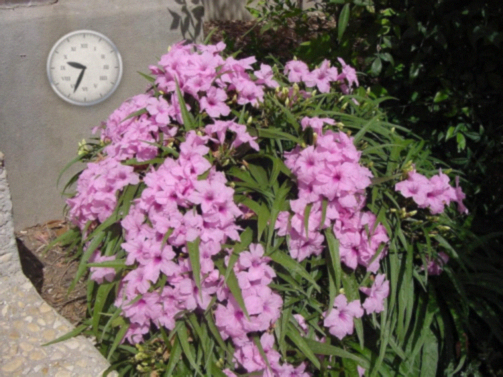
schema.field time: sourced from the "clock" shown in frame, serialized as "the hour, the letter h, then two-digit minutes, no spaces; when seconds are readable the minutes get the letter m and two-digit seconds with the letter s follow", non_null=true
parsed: 9h34
